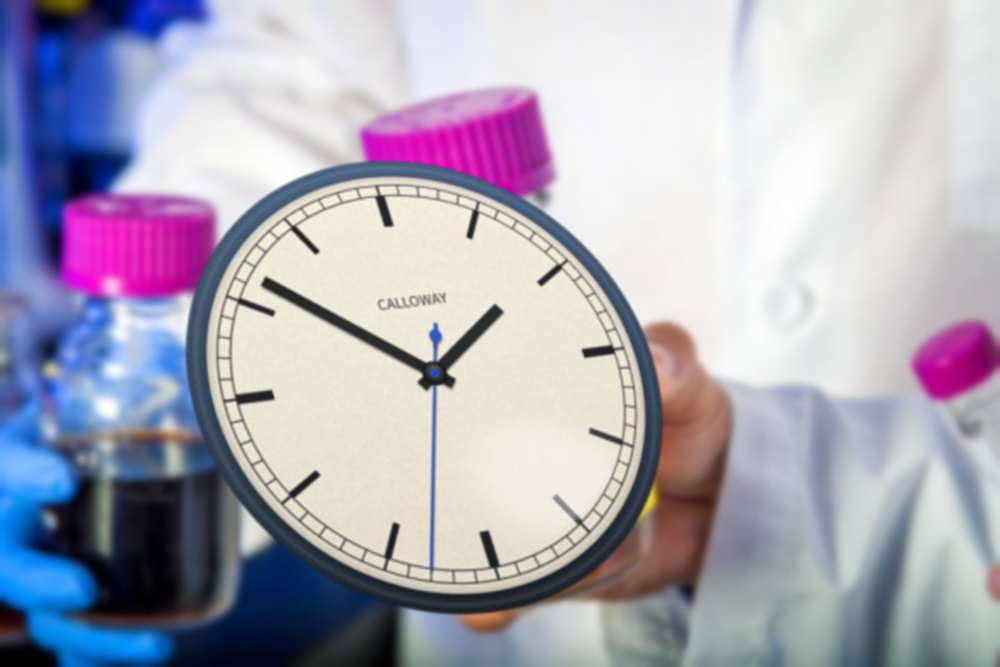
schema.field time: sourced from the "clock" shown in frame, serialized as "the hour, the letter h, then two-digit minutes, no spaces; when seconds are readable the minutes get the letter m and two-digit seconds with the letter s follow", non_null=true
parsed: 1h51m33s
